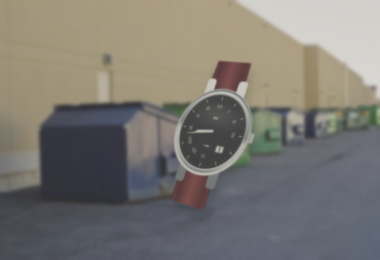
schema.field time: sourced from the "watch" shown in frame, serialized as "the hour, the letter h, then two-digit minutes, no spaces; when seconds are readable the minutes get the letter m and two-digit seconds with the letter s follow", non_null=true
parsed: 8h43
